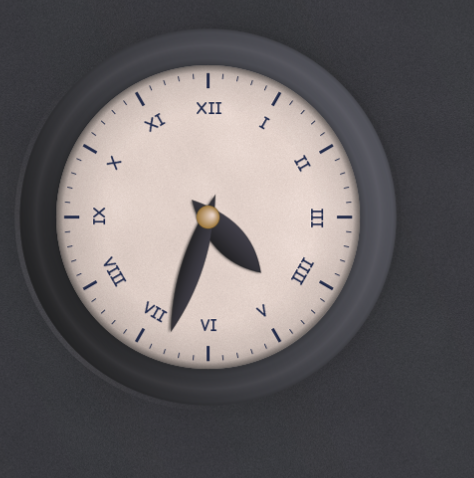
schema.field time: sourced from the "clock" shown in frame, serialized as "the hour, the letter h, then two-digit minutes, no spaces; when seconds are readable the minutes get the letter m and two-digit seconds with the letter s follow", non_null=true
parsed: 4h33
